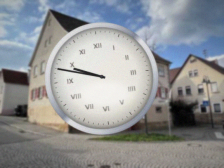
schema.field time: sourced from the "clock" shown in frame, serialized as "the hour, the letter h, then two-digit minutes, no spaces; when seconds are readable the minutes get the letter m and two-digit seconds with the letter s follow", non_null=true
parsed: 9h48
